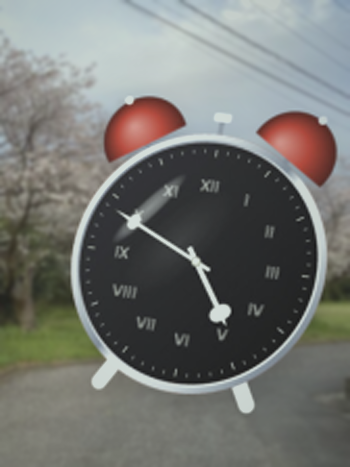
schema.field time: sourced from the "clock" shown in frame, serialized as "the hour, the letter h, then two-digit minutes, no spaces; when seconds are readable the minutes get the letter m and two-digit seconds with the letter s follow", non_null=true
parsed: 4h49
